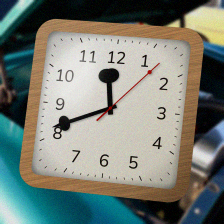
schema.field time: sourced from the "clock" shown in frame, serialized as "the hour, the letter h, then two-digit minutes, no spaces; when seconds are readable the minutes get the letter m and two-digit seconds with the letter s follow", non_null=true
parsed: 11h41m07s
